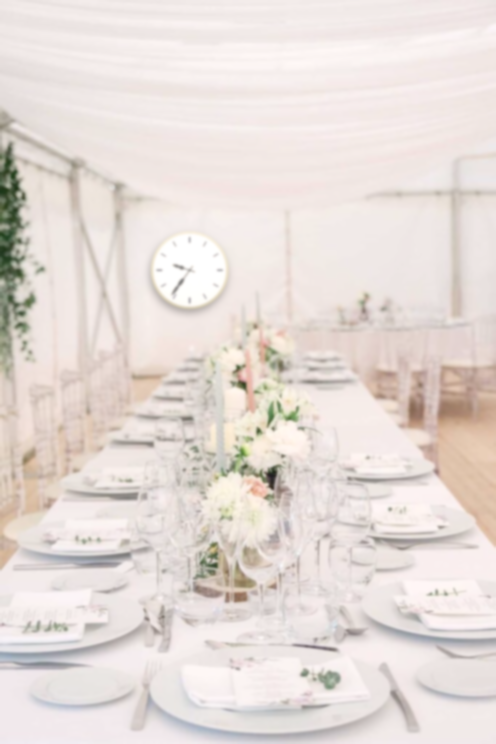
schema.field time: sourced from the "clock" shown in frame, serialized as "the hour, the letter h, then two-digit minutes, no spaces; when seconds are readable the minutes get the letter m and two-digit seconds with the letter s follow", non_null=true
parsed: 9h36
